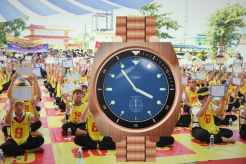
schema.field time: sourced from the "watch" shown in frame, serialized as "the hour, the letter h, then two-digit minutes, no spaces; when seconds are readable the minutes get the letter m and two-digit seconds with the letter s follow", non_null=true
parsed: 3h54
